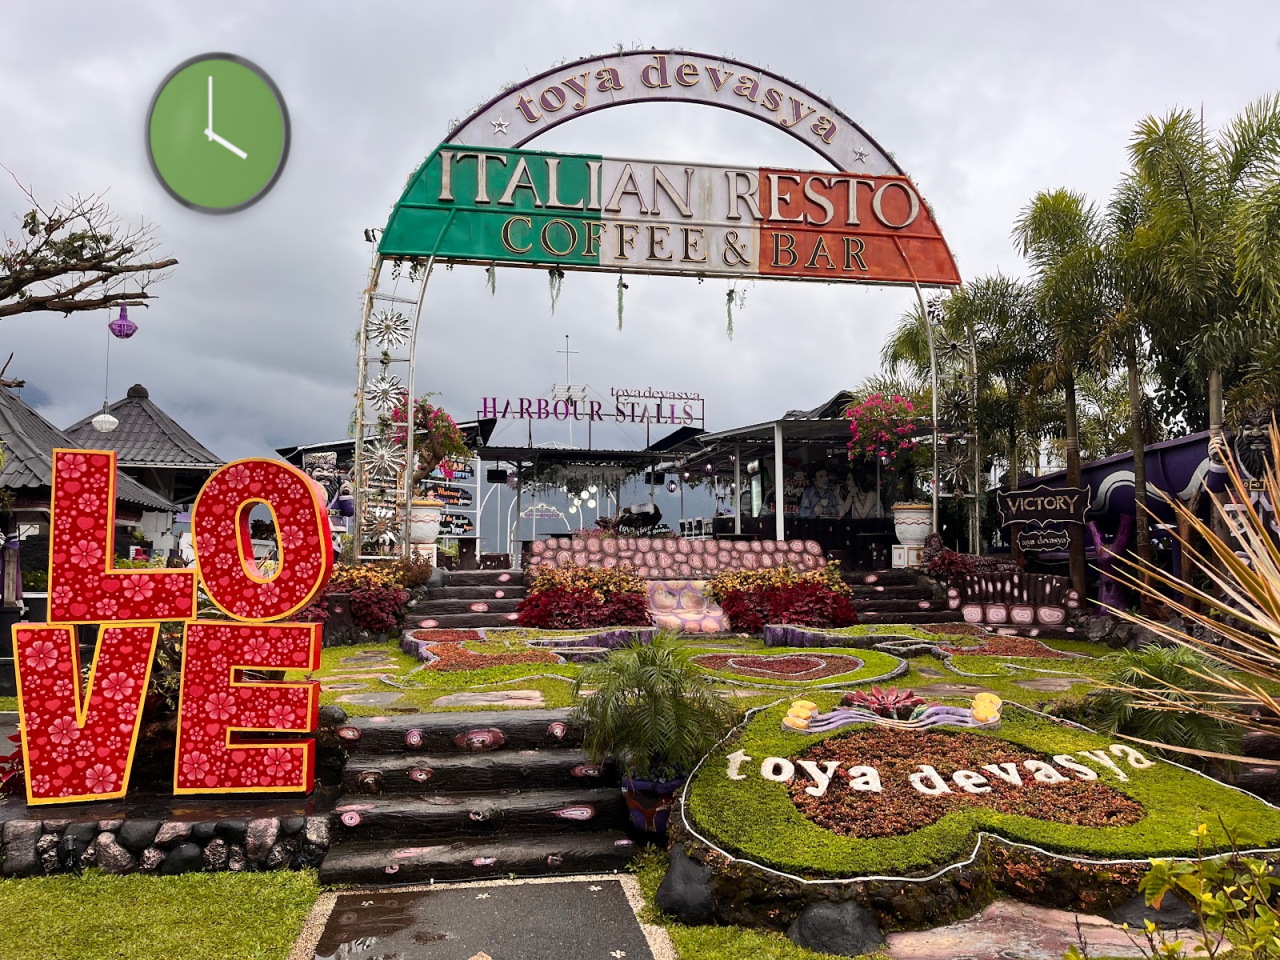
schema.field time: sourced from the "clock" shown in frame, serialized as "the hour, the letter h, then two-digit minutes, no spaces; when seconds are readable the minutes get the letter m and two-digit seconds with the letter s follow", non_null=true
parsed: 4h00
